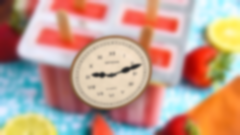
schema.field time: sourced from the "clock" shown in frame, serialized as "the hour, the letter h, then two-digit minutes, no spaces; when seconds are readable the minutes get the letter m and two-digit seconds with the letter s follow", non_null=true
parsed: 9h12
